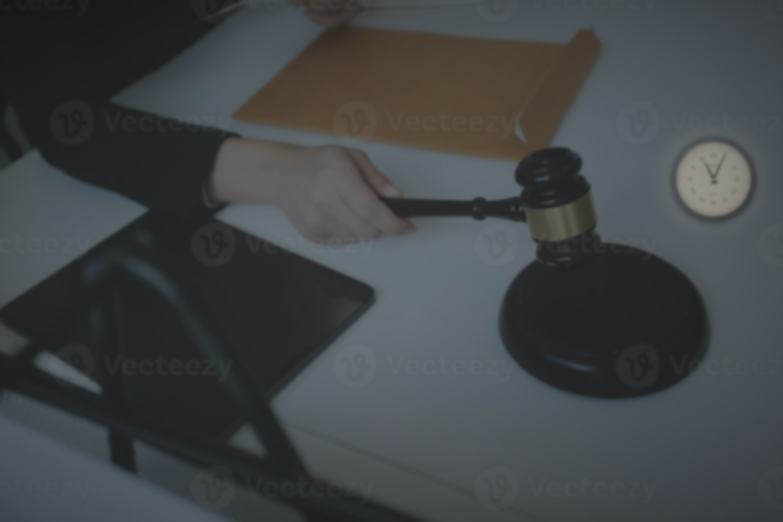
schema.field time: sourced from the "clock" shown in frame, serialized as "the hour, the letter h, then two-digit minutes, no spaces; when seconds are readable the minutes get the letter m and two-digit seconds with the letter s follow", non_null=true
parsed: 11h04
